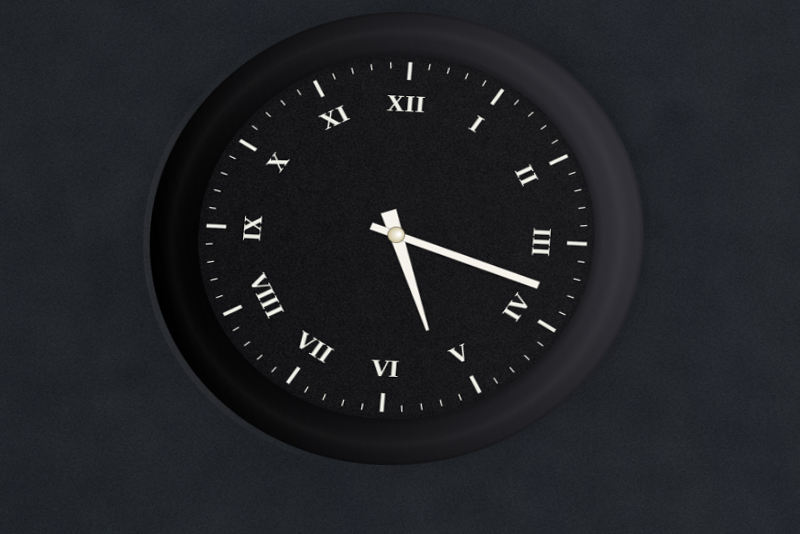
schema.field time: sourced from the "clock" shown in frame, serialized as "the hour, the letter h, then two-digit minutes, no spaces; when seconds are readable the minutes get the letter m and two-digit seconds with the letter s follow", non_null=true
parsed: 5h18
